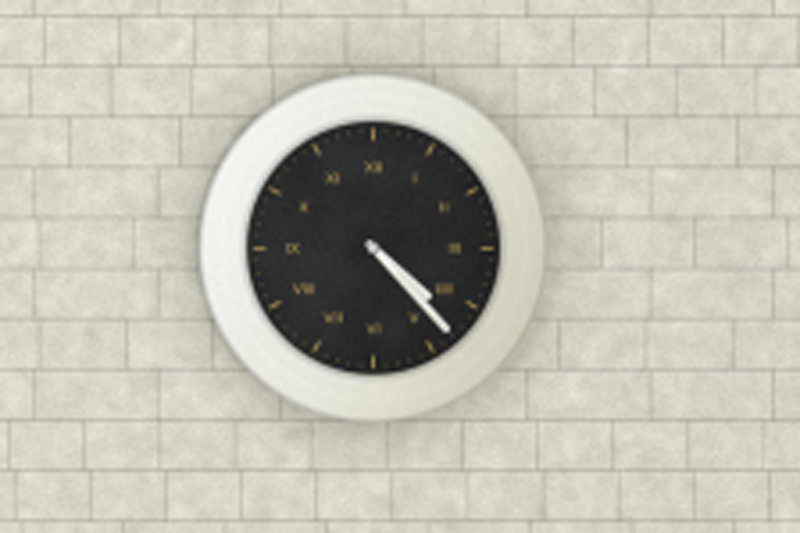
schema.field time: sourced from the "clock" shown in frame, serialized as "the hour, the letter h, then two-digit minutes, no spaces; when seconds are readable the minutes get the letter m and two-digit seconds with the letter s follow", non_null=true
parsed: 4h23
